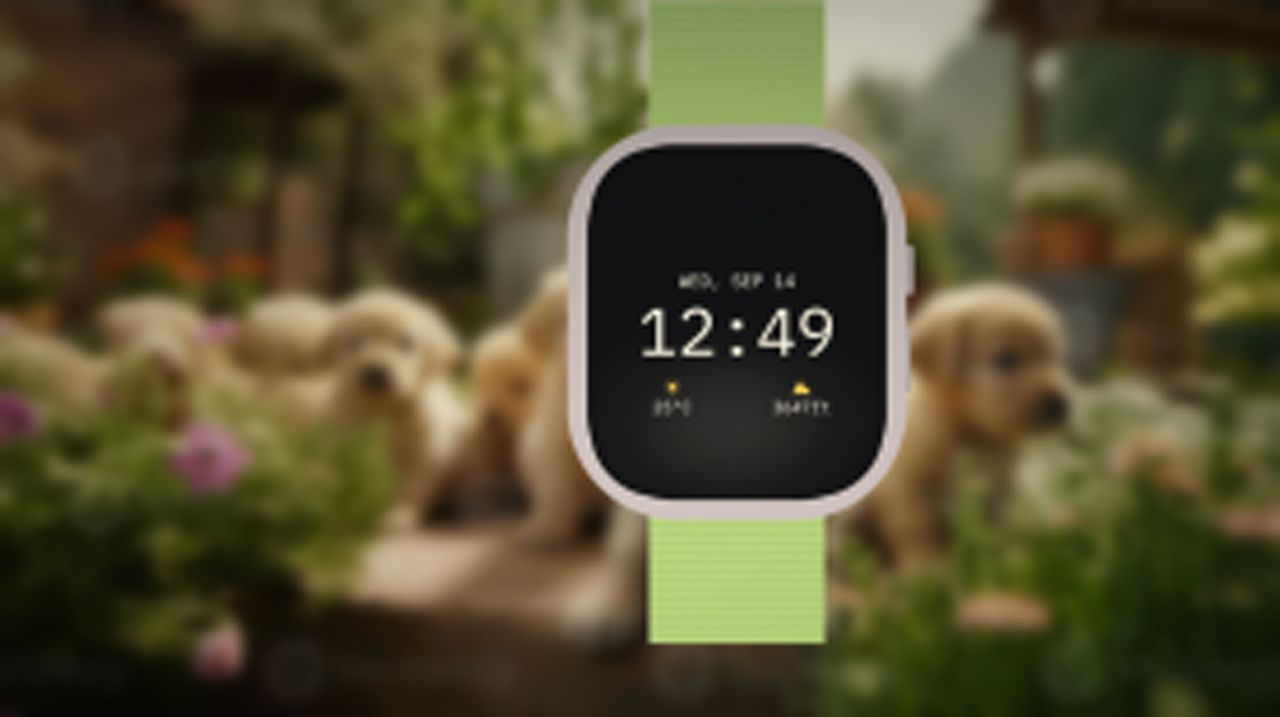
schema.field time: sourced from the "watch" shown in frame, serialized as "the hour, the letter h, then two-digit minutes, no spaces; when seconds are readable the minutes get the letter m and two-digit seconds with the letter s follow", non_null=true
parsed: 12h49
